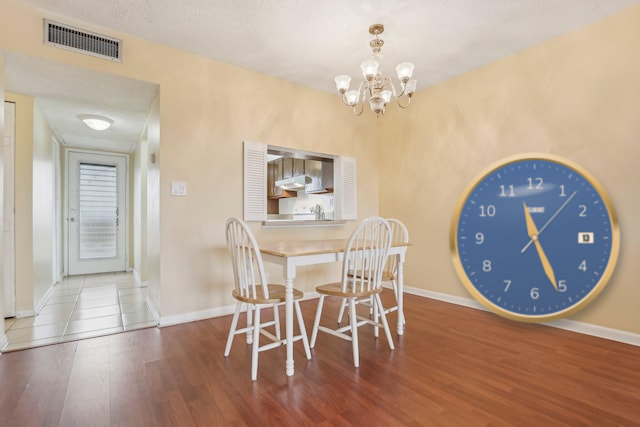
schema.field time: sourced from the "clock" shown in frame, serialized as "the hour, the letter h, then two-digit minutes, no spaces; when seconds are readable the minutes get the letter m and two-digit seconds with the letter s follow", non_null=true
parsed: 11h26m07s
